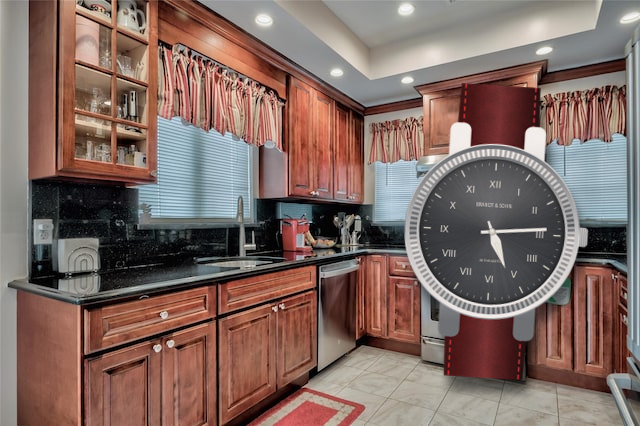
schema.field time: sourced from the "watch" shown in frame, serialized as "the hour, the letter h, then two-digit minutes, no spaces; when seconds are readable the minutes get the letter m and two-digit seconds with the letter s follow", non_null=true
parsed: 5h14
